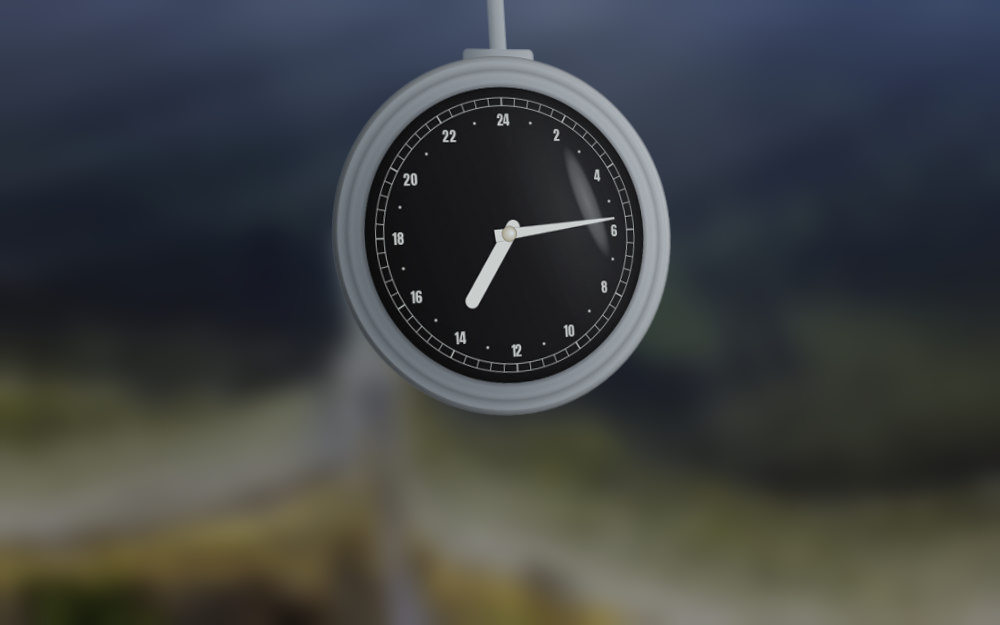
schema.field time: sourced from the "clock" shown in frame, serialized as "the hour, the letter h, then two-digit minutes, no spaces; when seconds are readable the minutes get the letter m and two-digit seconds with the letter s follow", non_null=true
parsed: 14h14
